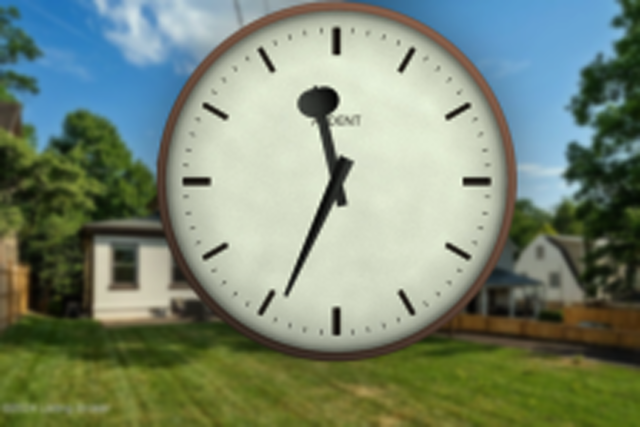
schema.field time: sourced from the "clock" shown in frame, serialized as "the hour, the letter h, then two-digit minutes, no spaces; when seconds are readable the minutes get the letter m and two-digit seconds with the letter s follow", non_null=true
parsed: 11h34
